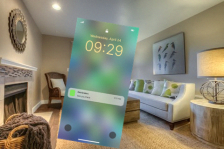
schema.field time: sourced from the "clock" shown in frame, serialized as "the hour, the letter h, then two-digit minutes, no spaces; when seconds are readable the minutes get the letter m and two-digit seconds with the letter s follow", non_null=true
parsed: 9h29
